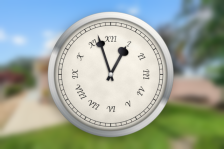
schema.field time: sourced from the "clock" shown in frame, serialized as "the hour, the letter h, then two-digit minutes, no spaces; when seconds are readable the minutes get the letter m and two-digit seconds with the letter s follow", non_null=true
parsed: 12h57
